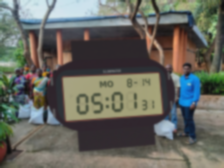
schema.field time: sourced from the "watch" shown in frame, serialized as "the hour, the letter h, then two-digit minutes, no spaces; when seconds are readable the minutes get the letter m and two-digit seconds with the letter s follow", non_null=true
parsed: 5h01
